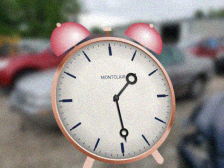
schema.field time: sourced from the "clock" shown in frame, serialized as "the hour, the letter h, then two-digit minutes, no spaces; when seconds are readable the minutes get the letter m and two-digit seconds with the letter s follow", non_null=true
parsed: 1h29
